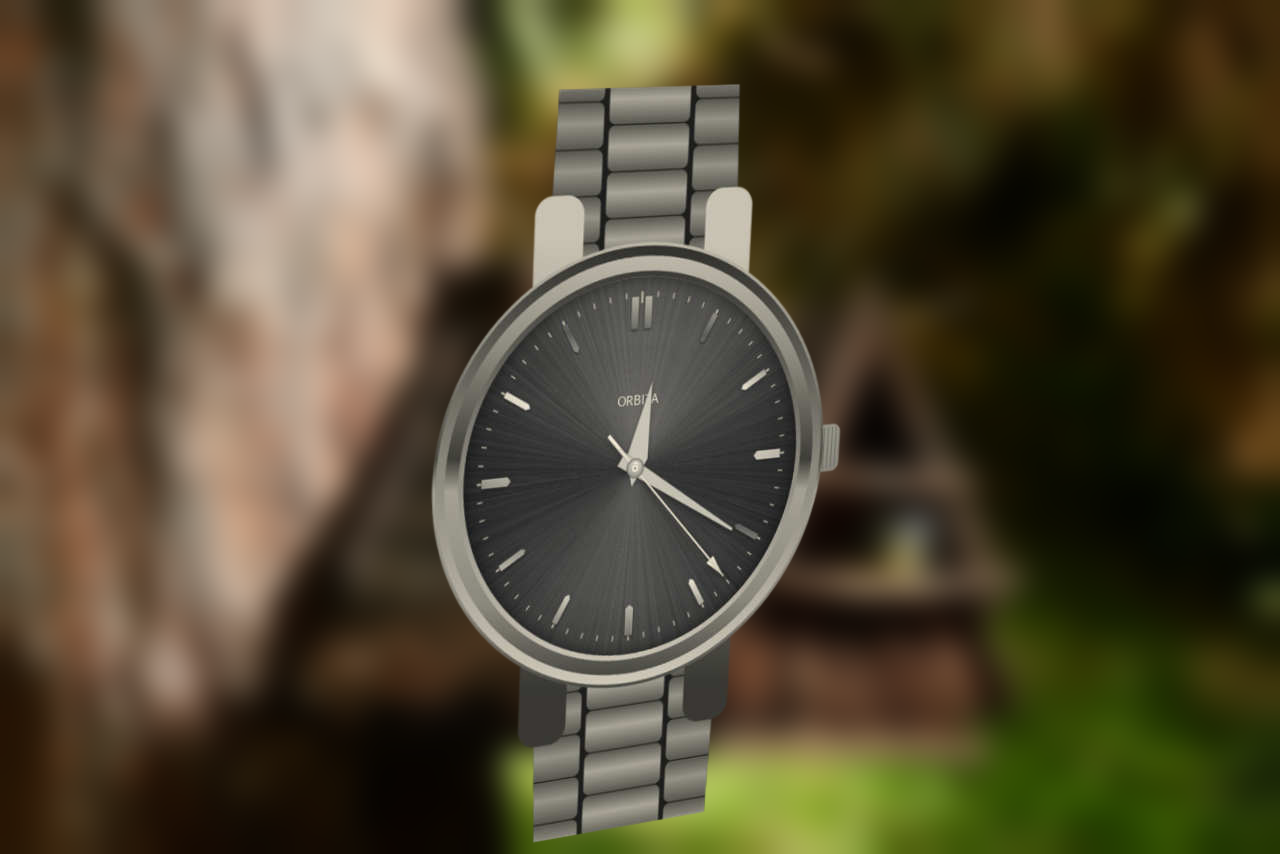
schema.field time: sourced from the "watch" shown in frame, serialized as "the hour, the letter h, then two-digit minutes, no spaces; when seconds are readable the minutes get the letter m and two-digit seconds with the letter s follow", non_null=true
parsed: 12h20m23s
